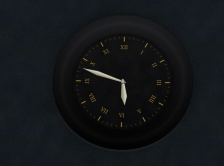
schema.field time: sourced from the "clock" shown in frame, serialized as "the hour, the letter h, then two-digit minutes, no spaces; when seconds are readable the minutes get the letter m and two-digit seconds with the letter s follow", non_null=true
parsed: 5h48
